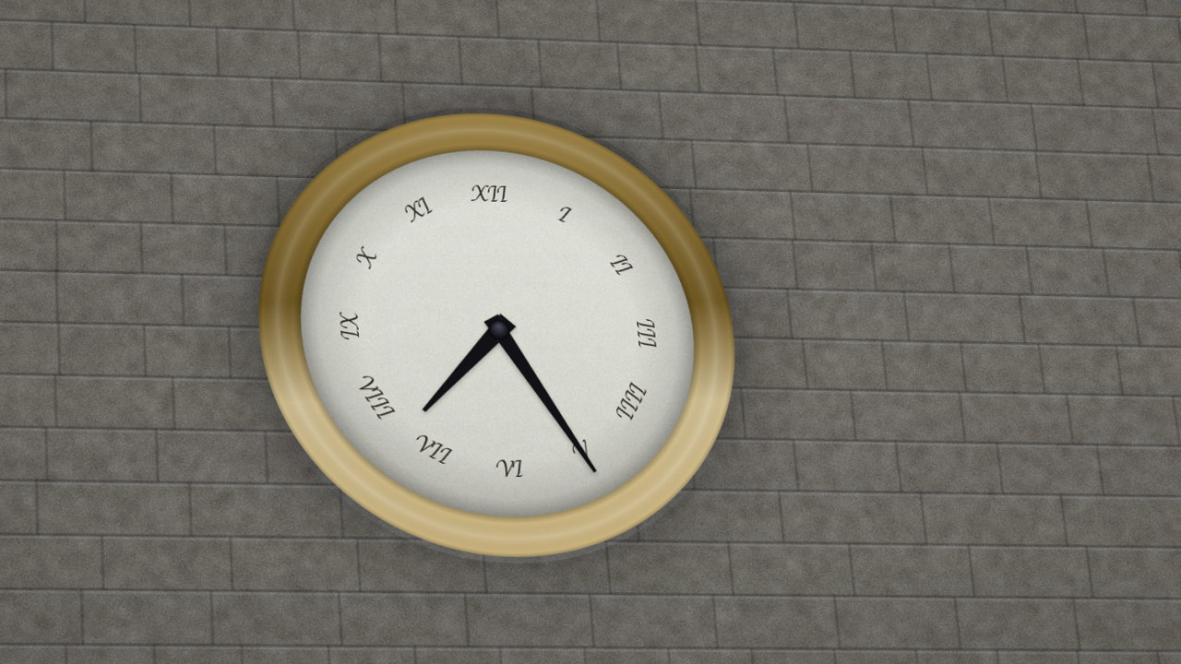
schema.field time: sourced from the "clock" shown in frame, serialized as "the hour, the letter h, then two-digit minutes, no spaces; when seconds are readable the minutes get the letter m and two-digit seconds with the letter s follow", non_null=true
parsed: 7h25
